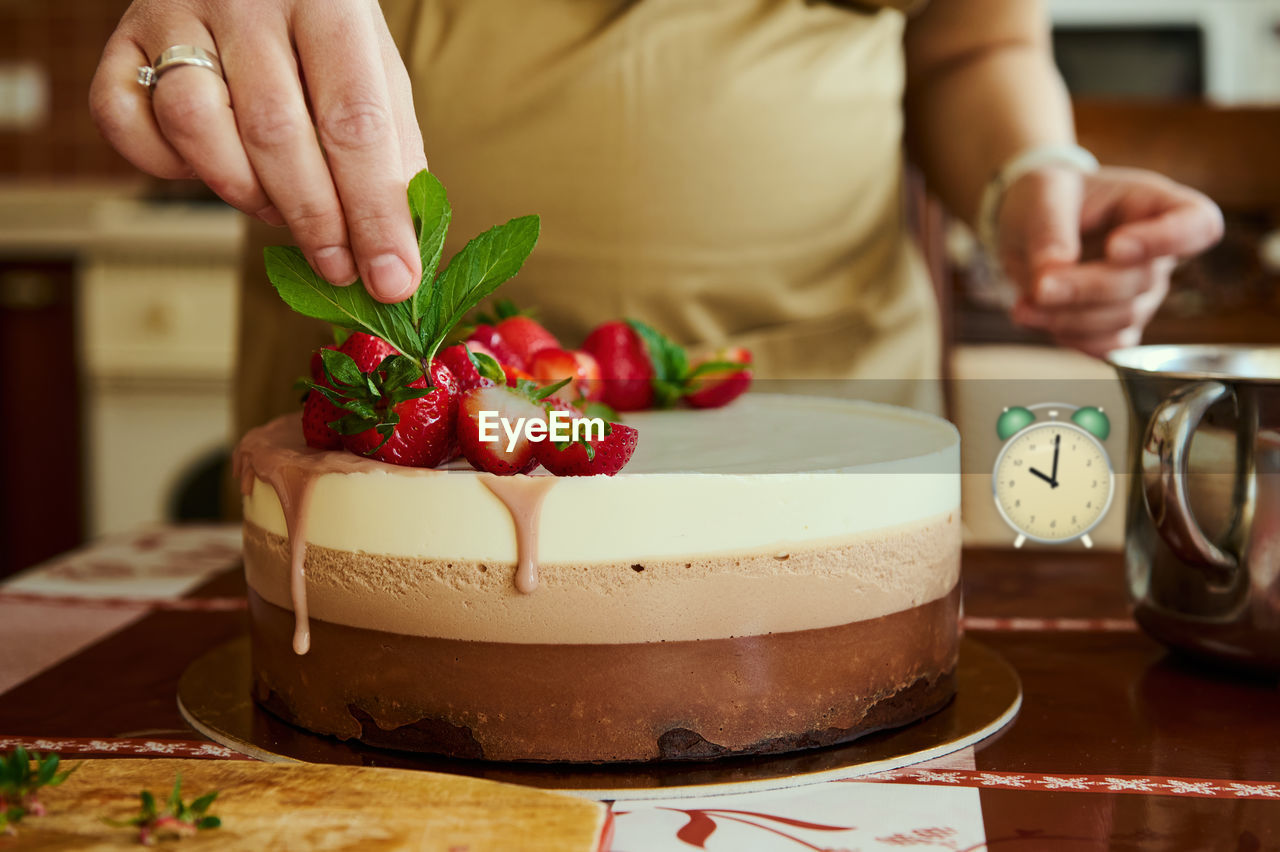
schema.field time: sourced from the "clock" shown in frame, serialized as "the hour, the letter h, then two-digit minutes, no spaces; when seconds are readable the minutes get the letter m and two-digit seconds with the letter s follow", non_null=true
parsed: 10h01
